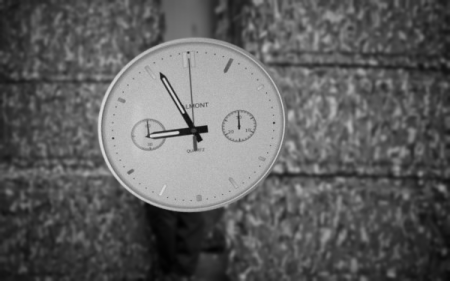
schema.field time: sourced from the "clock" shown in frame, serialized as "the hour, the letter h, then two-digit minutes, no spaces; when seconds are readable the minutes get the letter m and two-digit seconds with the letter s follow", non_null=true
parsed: 8h56
